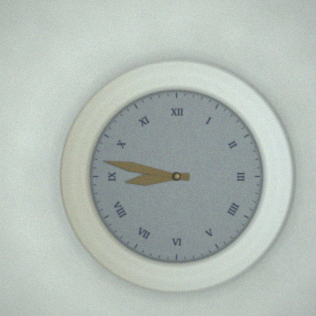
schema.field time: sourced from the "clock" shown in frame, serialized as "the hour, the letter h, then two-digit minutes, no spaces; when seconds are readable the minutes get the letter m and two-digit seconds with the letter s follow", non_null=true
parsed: 8h47
